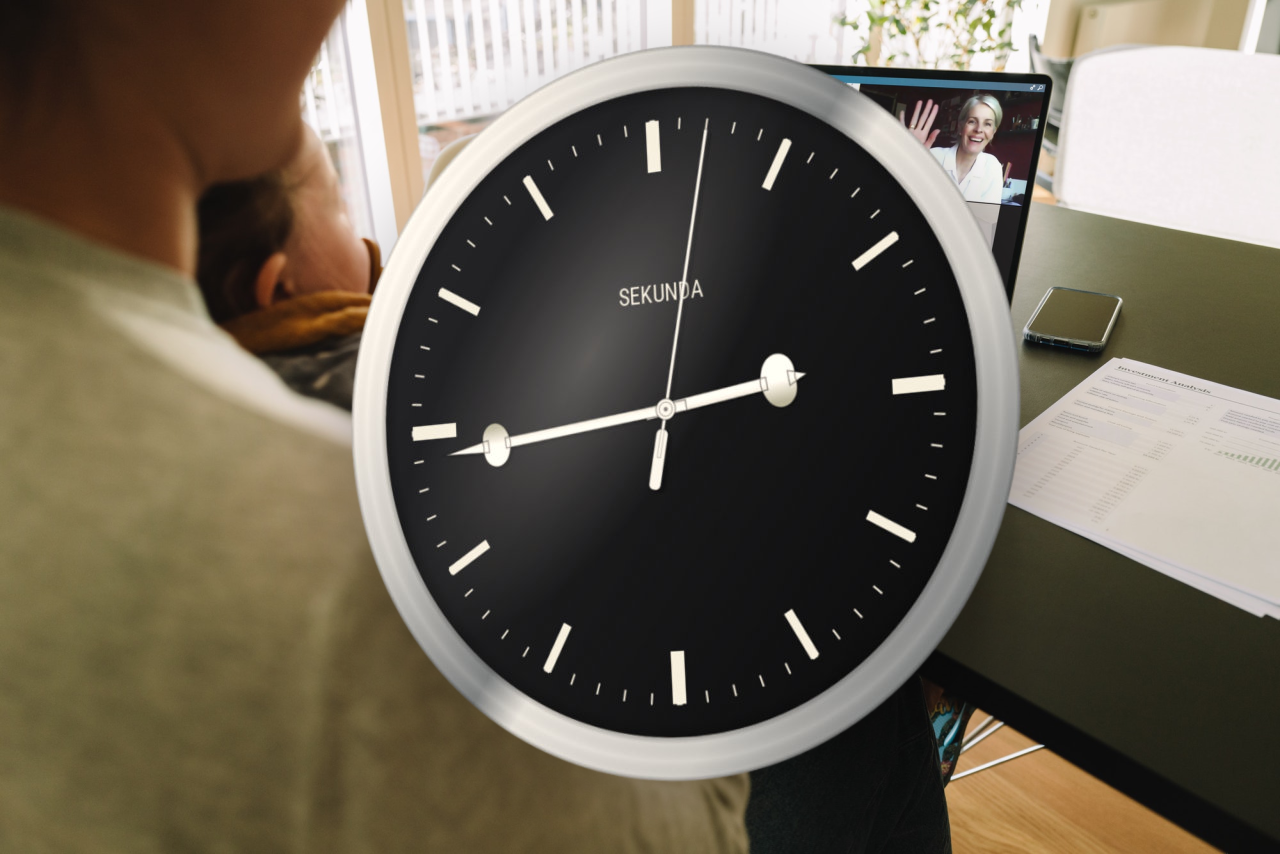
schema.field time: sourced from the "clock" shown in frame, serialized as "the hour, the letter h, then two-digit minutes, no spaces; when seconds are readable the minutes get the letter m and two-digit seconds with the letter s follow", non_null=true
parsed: 2h44m02s
